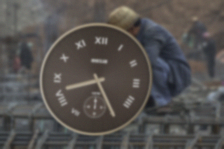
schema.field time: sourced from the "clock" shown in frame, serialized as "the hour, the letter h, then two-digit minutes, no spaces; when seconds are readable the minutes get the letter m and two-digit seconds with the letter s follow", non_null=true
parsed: 8h25
